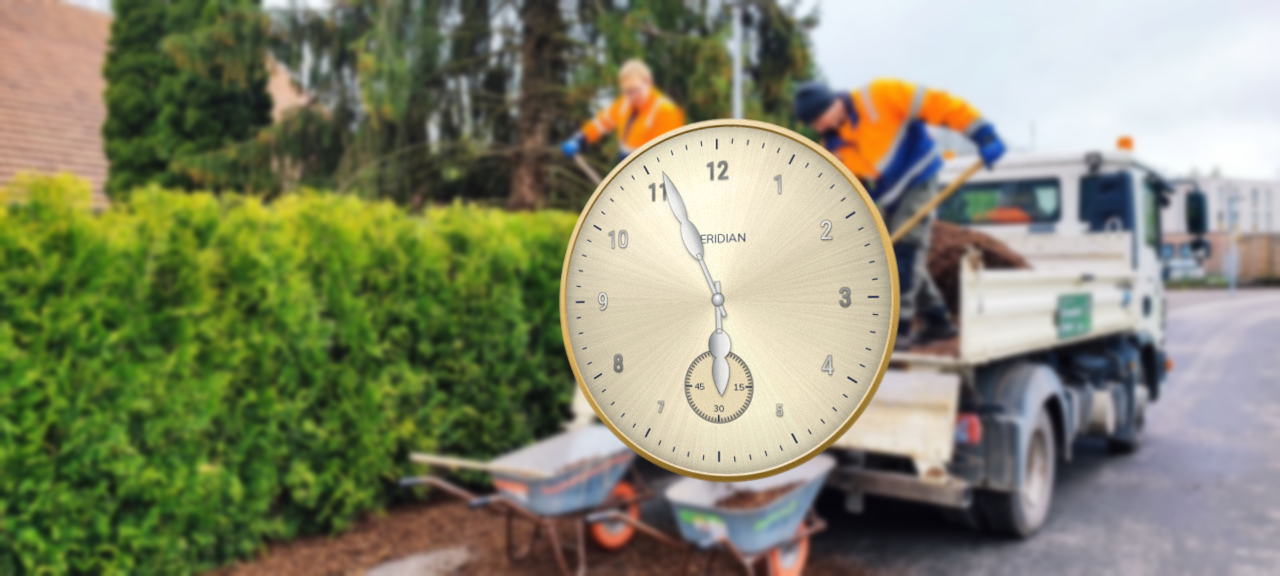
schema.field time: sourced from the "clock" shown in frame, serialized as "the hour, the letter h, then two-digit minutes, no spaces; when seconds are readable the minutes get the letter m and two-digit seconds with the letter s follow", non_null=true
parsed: 5h55m58s
